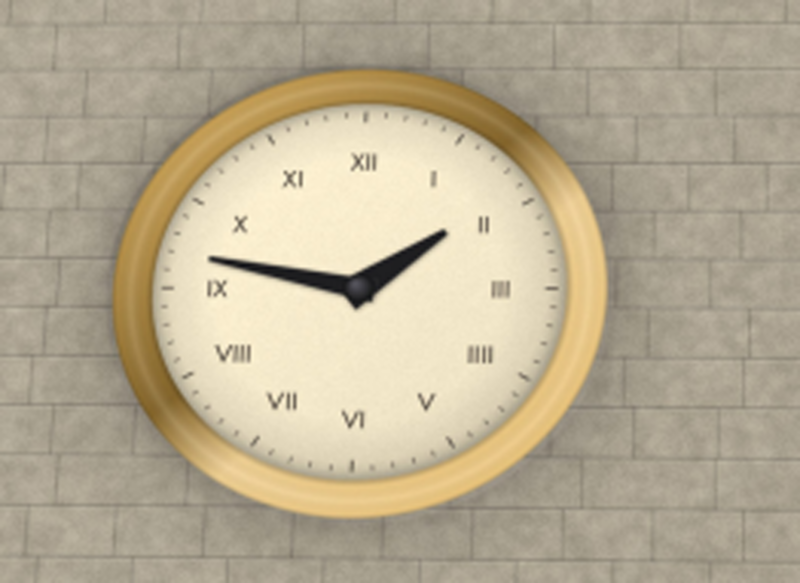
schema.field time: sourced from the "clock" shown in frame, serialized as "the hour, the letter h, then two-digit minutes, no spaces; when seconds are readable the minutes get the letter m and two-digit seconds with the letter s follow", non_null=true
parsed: 1h47
